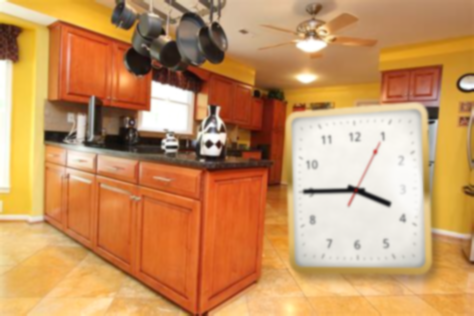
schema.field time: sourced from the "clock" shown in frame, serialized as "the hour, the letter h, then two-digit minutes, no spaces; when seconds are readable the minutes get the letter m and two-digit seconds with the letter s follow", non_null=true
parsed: 3h45m05s
